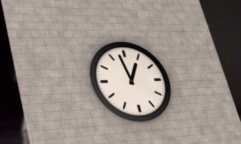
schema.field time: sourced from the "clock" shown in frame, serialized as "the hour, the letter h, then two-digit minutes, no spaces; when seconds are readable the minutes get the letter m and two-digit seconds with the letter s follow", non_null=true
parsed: 12h58
